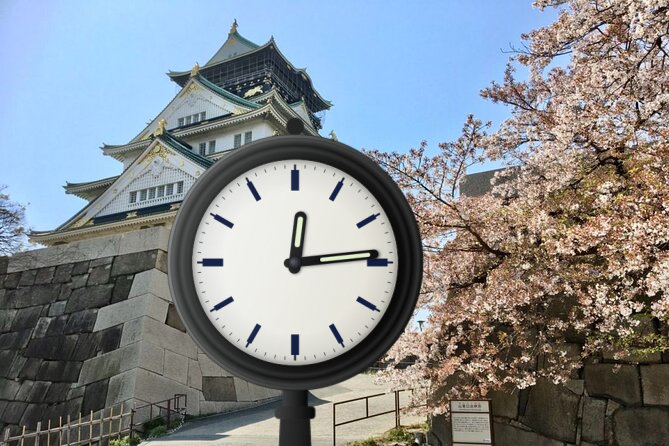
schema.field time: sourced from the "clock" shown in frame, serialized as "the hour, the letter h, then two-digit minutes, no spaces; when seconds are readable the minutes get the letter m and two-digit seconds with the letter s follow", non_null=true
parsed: 12h14
